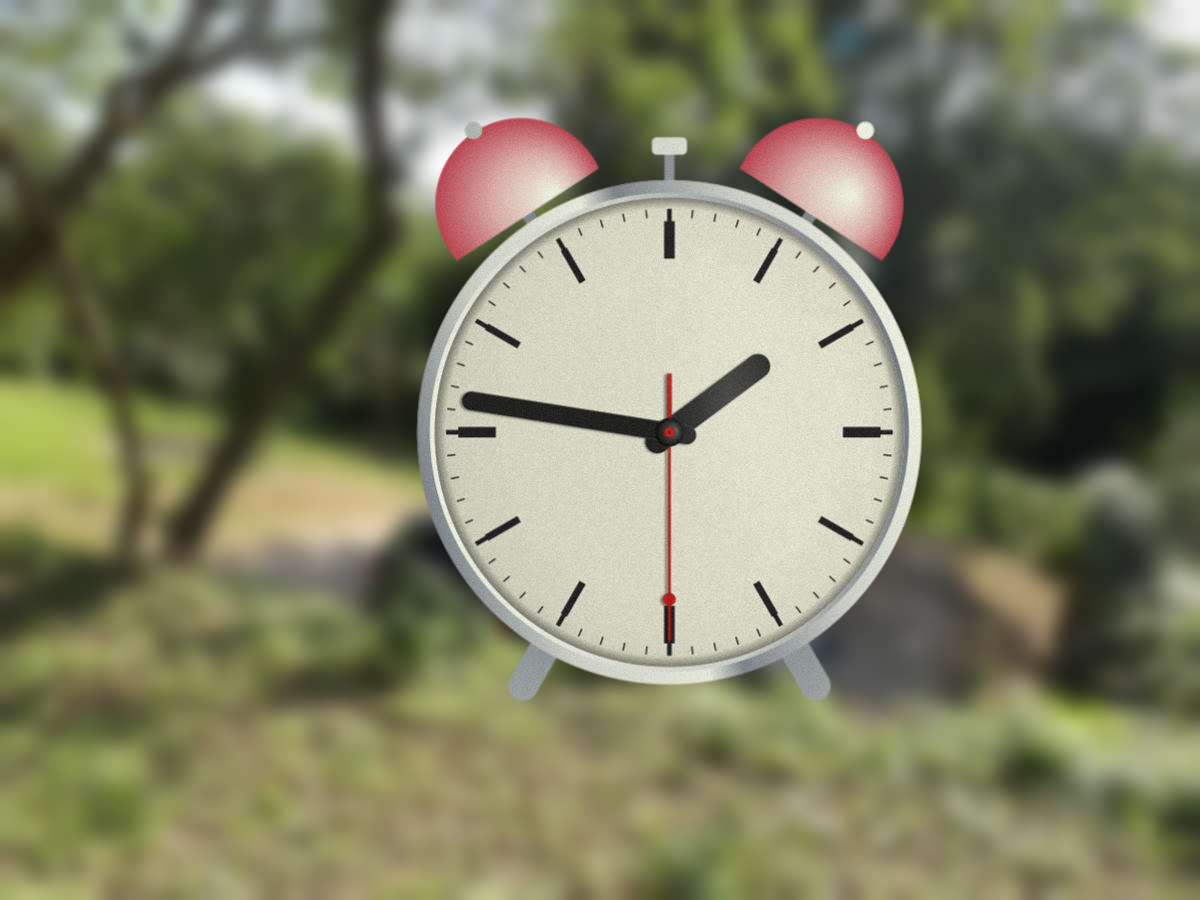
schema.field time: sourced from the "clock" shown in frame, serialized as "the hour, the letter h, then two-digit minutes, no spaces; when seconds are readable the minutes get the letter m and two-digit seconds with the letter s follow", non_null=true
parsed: 1h46m30s
